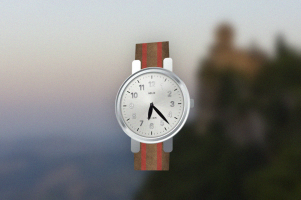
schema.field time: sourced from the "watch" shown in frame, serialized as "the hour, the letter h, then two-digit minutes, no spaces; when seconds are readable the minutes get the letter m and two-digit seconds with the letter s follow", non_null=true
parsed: 6h23
